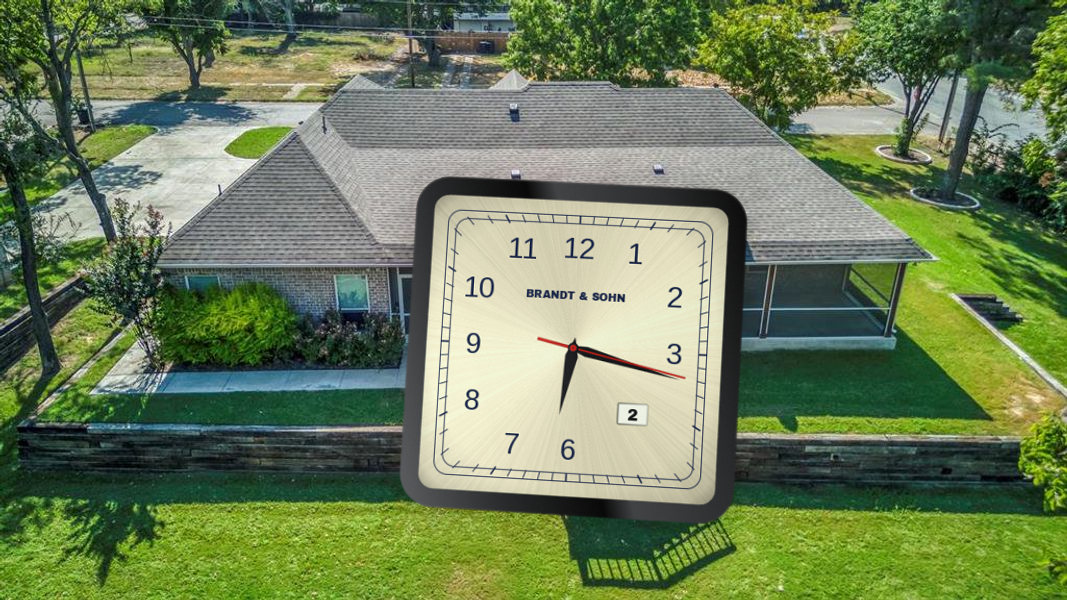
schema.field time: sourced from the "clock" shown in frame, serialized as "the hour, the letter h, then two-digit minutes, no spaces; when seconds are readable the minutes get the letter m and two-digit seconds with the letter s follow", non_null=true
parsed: 6h17m17s
